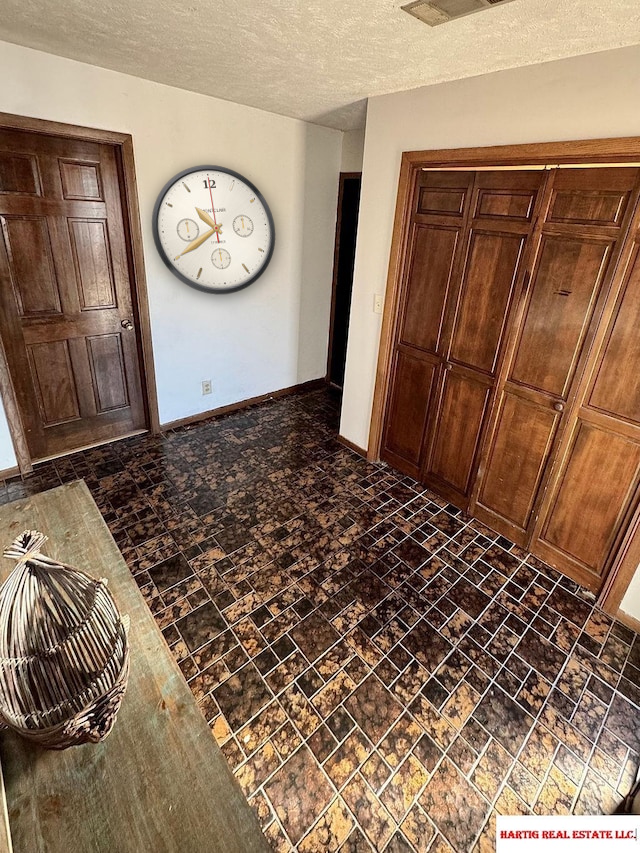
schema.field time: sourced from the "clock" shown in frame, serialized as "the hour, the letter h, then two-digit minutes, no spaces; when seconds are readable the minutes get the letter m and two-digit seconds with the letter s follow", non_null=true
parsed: 10h40
